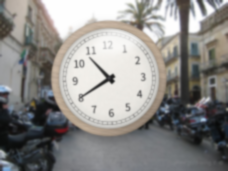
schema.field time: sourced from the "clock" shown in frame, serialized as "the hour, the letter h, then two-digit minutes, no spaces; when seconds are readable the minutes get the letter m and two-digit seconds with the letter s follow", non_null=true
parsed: 10h40
